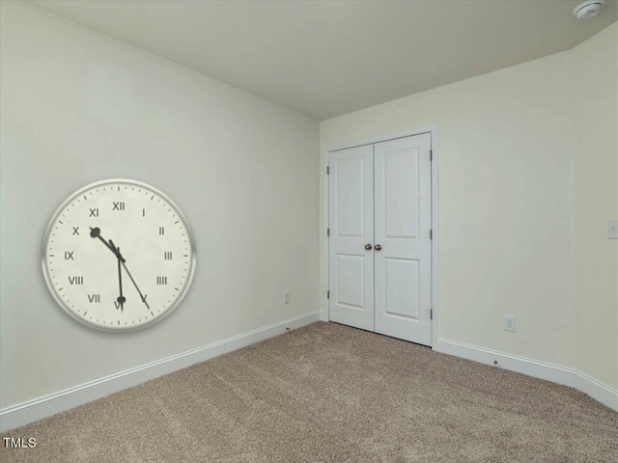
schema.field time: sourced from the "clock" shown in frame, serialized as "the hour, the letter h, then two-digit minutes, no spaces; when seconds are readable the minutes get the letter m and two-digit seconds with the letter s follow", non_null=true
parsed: 10h29m25s
